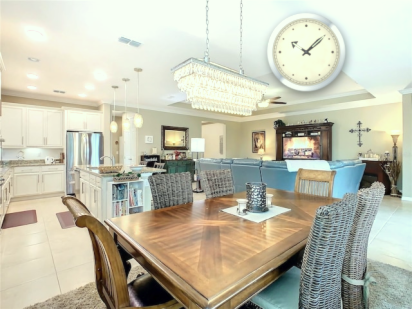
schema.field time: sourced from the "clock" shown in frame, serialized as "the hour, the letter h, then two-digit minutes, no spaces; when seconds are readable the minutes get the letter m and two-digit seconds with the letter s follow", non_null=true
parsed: 10h08
